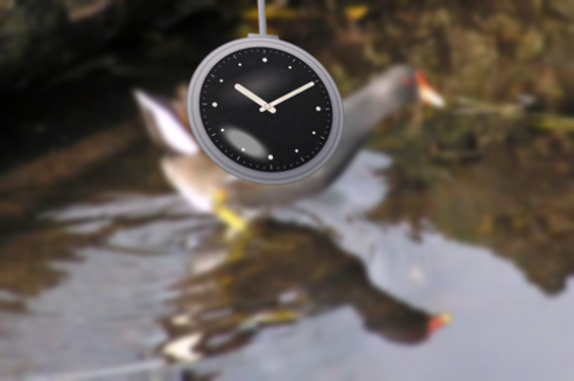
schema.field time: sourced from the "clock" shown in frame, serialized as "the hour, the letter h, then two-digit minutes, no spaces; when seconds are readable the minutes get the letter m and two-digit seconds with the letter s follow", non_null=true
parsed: 10h10
